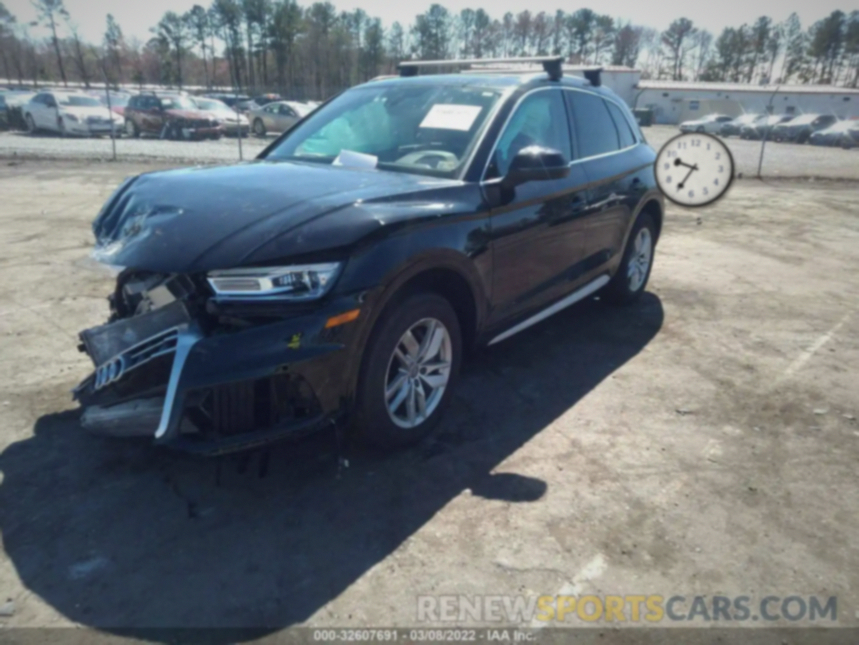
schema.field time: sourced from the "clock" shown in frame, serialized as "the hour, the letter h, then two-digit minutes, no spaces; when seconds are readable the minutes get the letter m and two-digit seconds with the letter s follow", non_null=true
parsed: 9h35
